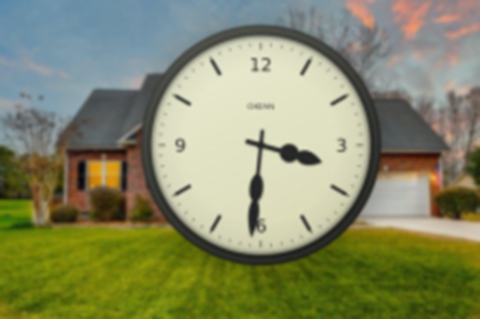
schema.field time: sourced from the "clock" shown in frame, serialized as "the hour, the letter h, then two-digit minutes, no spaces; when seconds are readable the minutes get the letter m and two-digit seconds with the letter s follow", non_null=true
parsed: 3h31
